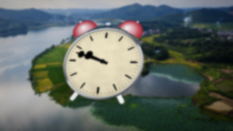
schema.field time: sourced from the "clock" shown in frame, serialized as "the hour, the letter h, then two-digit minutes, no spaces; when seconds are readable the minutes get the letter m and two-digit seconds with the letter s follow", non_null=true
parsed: 9h48
